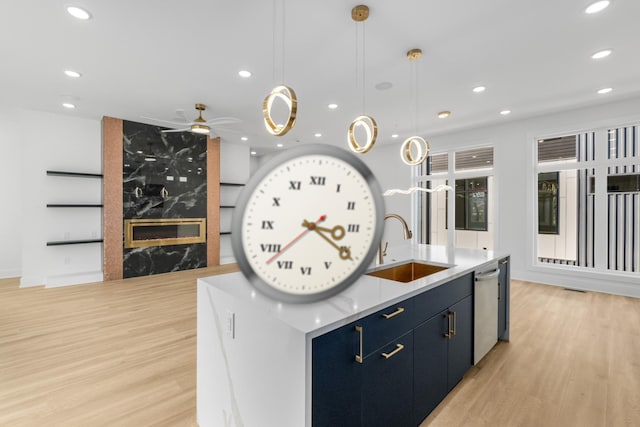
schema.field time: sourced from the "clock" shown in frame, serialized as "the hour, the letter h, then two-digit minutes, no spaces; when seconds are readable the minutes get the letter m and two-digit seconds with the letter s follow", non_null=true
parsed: 3h20m38s
